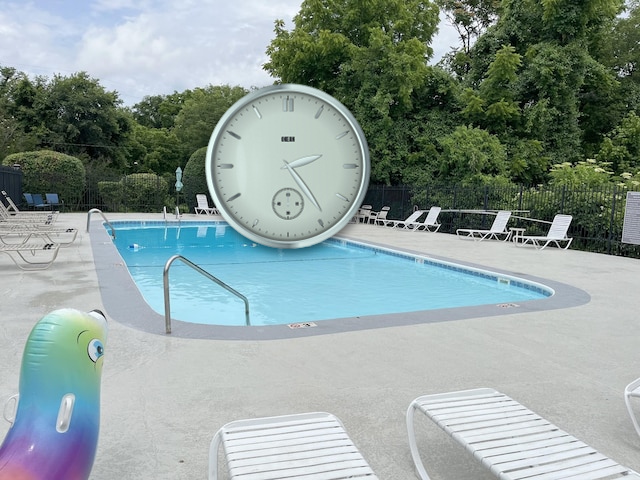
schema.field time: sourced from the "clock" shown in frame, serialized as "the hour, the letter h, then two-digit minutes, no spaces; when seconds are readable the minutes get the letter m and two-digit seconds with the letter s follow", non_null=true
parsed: 2h24
